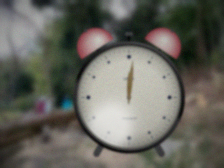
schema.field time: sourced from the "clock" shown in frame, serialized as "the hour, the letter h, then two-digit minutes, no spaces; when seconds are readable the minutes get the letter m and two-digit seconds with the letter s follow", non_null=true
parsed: 12h01
